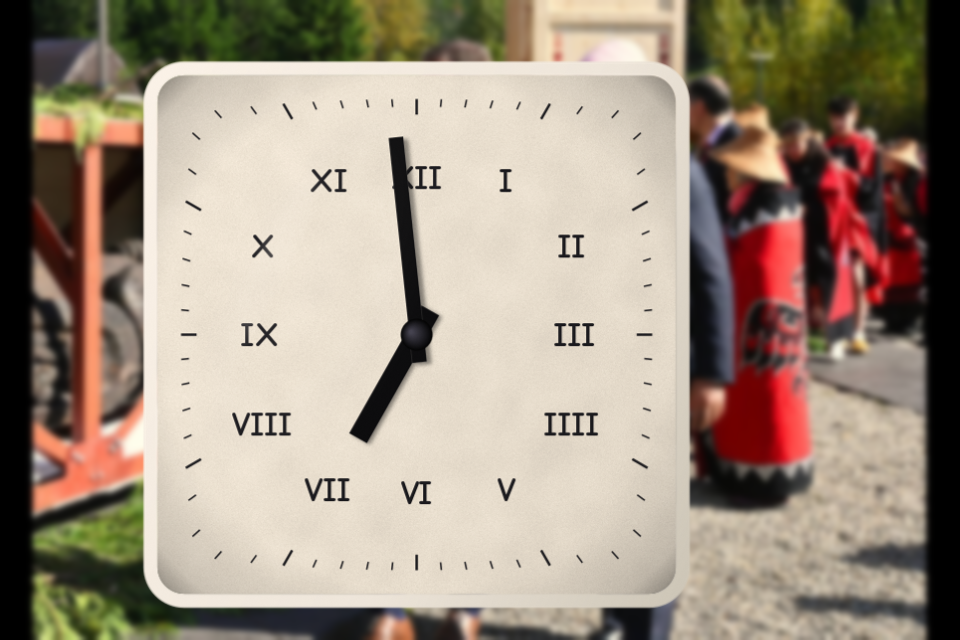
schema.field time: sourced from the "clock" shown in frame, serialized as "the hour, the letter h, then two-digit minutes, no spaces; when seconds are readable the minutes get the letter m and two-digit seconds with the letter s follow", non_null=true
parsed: 6h59
